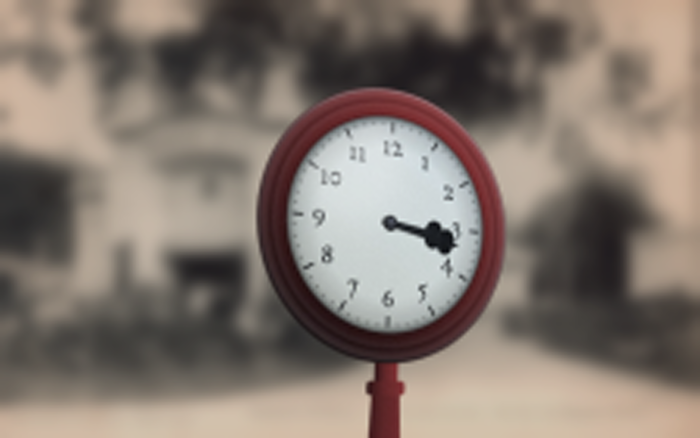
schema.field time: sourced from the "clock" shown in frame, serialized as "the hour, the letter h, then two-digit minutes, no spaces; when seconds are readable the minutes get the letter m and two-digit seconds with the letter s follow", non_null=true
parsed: 3h17
